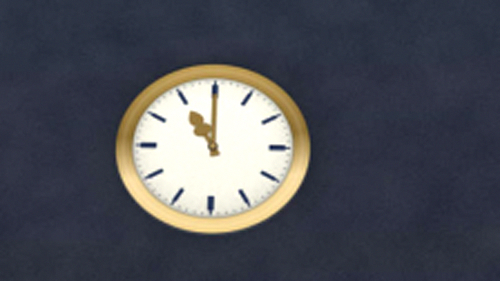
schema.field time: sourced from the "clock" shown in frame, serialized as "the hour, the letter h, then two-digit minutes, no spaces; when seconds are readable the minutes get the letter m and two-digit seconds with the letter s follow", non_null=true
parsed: 11h00
